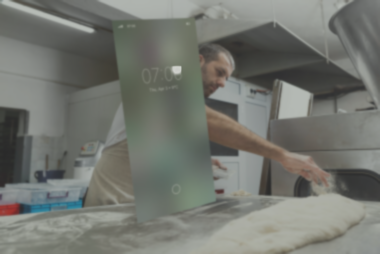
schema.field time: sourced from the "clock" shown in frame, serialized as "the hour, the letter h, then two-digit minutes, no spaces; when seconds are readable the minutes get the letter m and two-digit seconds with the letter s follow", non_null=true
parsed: 7h06
